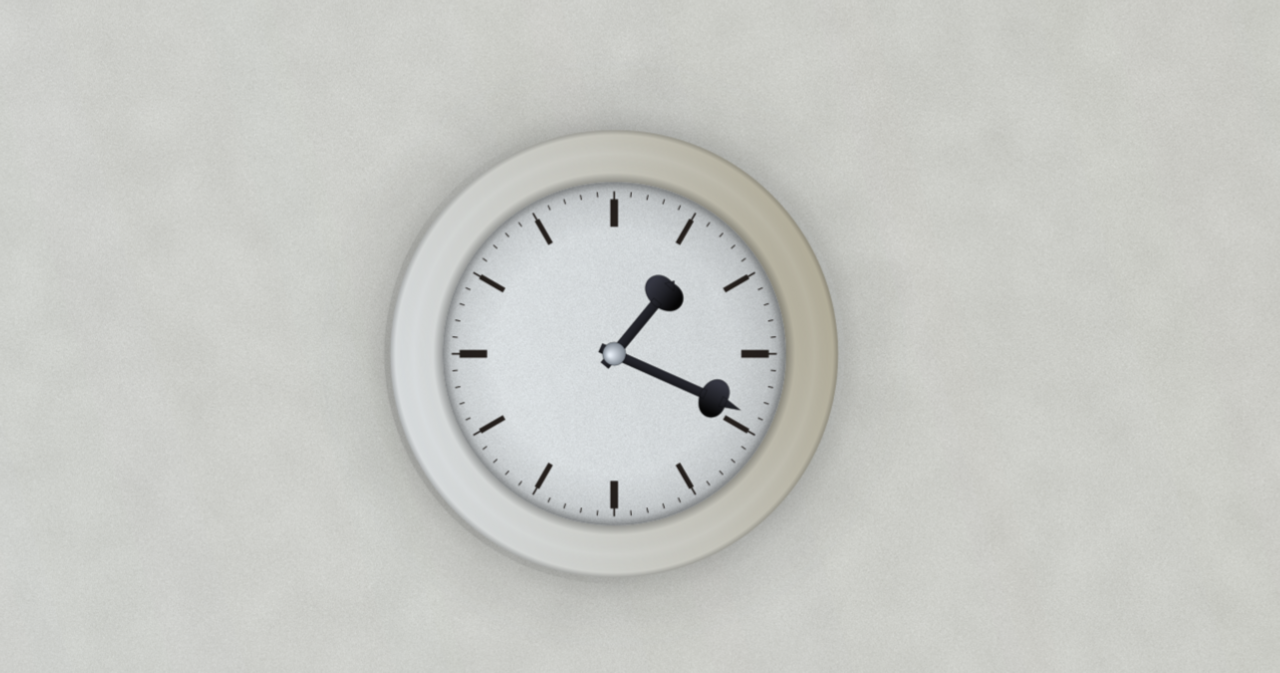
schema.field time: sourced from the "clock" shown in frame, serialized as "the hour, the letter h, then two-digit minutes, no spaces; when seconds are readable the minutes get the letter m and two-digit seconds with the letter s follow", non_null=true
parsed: 1h19
